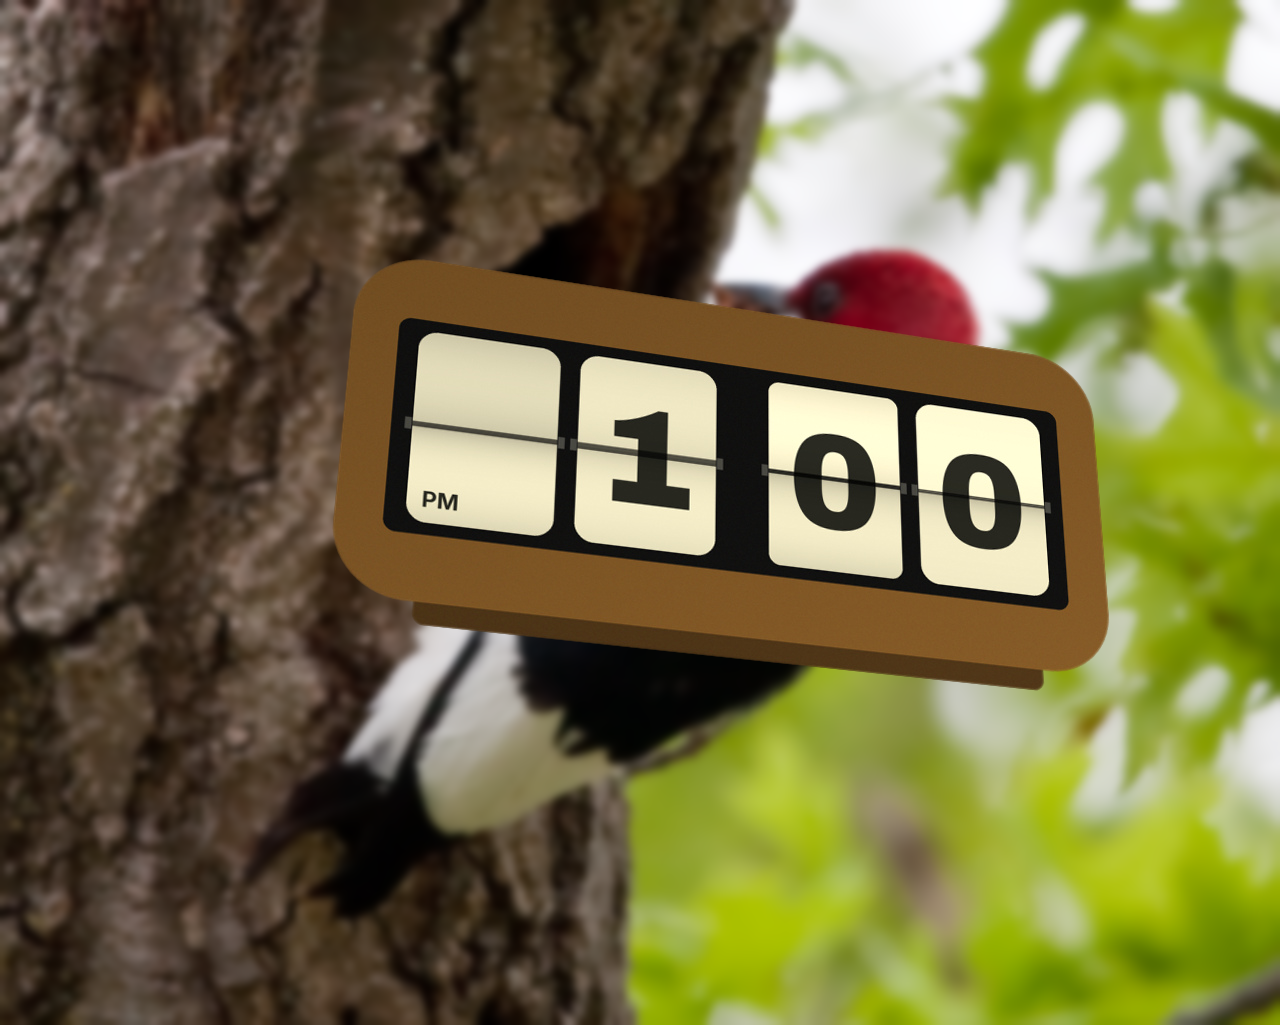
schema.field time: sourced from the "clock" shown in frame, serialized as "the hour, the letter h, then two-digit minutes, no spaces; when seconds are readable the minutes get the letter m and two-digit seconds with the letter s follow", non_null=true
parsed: 1h00
